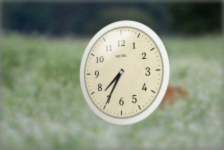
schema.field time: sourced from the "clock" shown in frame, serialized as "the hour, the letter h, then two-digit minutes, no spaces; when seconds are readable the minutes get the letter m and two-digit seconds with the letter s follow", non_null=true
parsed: 7h35
